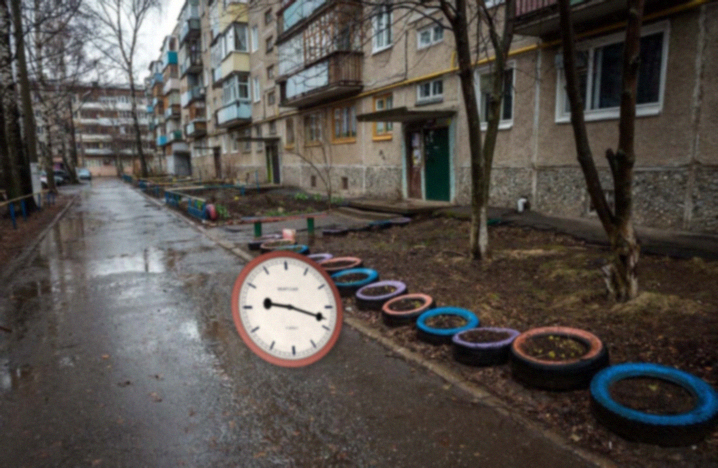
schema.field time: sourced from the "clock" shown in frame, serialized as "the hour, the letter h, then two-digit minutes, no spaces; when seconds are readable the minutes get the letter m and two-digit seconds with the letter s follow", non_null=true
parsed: 9h18
